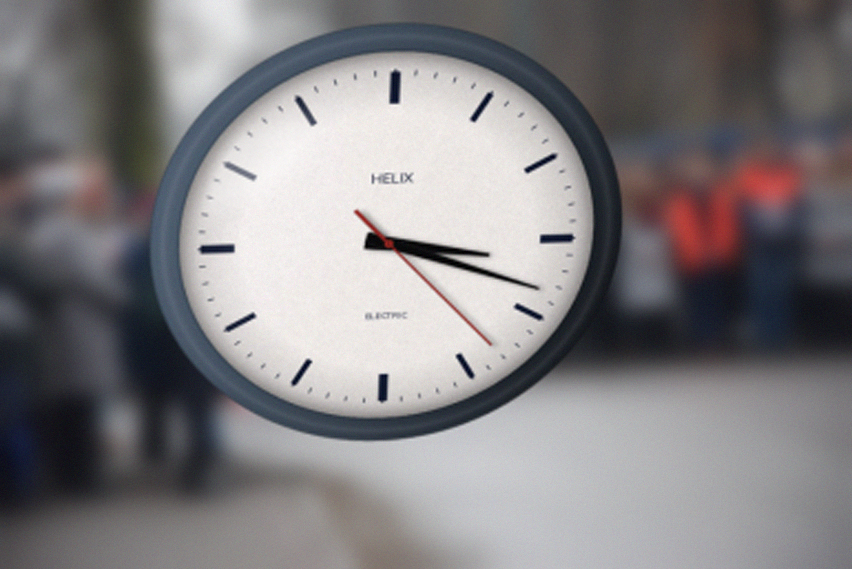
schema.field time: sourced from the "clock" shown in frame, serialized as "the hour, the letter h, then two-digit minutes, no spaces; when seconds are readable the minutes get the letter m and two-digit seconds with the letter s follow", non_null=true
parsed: 3h18m23s
